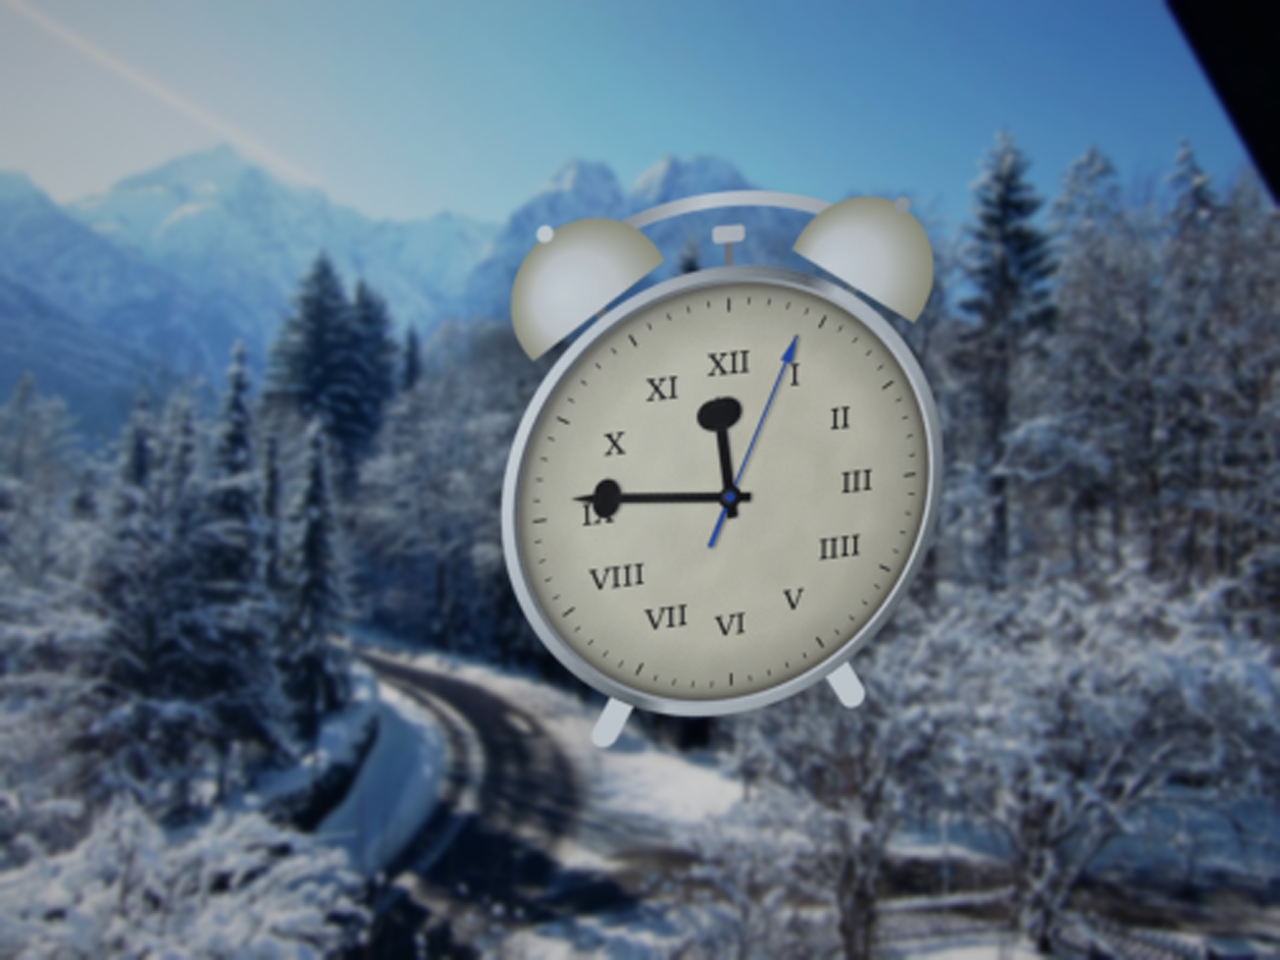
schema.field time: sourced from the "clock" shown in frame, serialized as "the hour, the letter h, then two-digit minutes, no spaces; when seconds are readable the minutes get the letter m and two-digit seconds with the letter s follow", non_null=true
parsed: 11h46m04s
